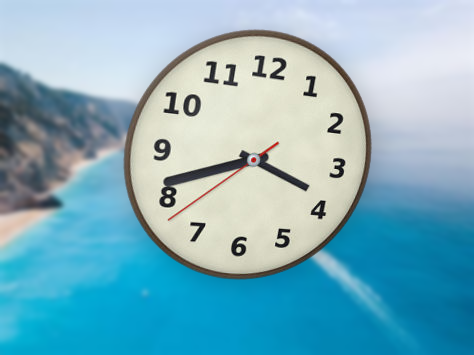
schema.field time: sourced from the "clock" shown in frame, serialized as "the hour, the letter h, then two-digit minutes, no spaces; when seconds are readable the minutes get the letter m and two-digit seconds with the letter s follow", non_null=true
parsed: 3h41m38s
